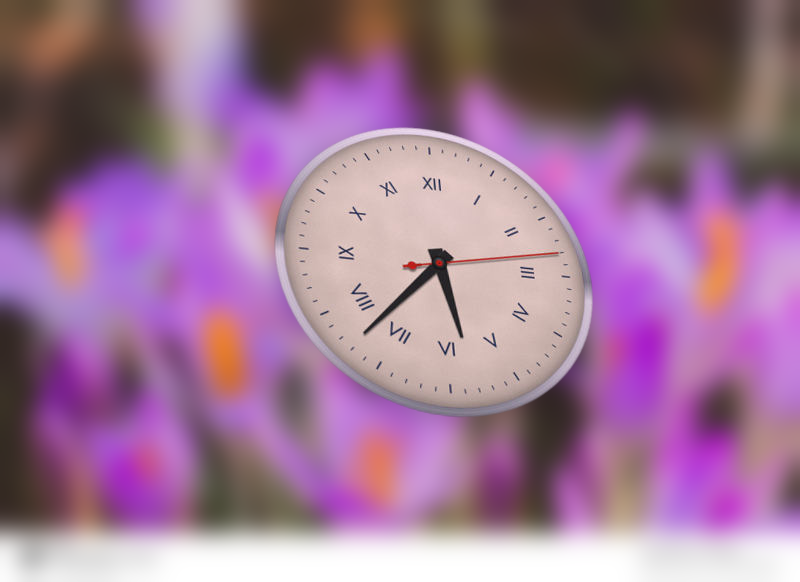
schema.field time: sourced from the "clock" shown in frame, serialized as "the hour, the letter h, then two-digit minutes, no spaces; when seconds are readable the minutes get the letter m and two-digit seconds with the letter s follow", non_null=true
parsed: 5h37m13s
